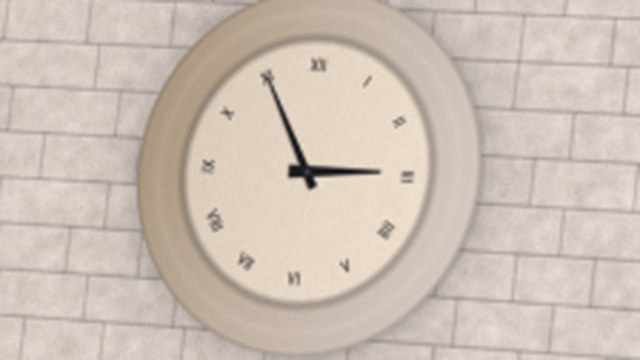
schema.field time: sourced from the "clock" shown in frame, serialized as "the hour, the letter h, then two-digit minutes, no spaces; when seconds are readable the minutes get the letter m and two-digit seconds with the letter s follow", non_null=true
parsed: 2h55
